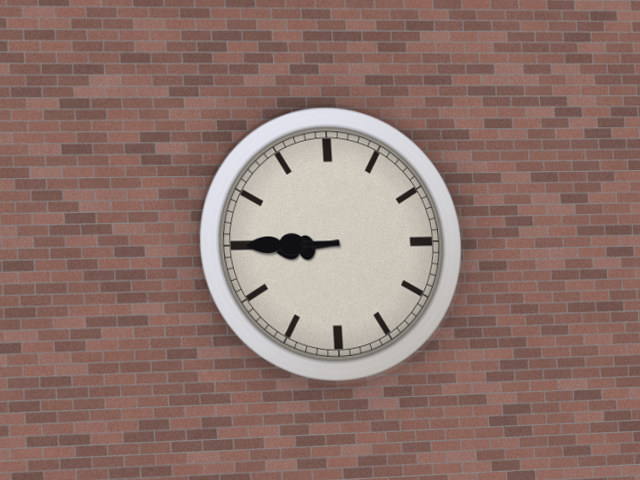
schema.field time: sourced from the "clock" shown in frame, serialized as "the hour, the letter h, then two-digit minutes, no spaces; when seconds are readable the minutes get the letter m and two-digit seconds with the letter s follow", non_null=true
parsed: 8h45
